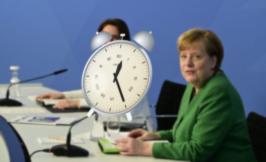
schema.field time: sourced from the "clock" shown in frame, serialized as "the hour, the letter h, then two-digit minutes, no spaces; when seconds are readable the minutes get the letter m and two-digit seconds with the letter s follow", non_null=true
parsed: 12h25
